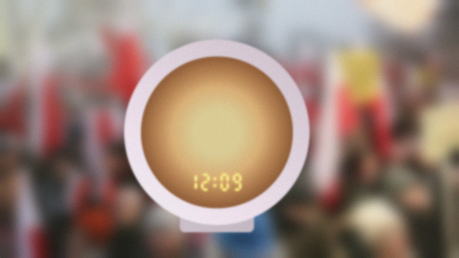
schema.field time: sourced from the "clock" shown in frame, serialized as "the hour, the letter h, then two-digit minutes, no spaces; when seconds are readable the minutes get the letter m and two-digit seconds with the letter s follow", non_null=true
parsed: 12h09
